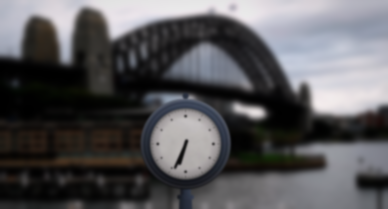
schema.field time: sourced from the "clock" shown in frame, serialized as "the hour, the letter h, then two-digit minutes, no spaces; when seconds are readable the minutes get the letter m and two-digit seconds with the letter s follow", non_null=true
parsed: 6h34
